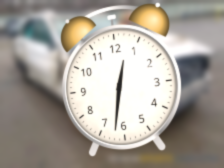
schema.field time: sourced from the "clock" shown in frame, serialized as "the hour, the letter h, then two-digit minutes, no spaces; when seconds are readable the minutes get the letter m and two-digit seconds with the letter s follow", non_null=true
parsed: 12h32
